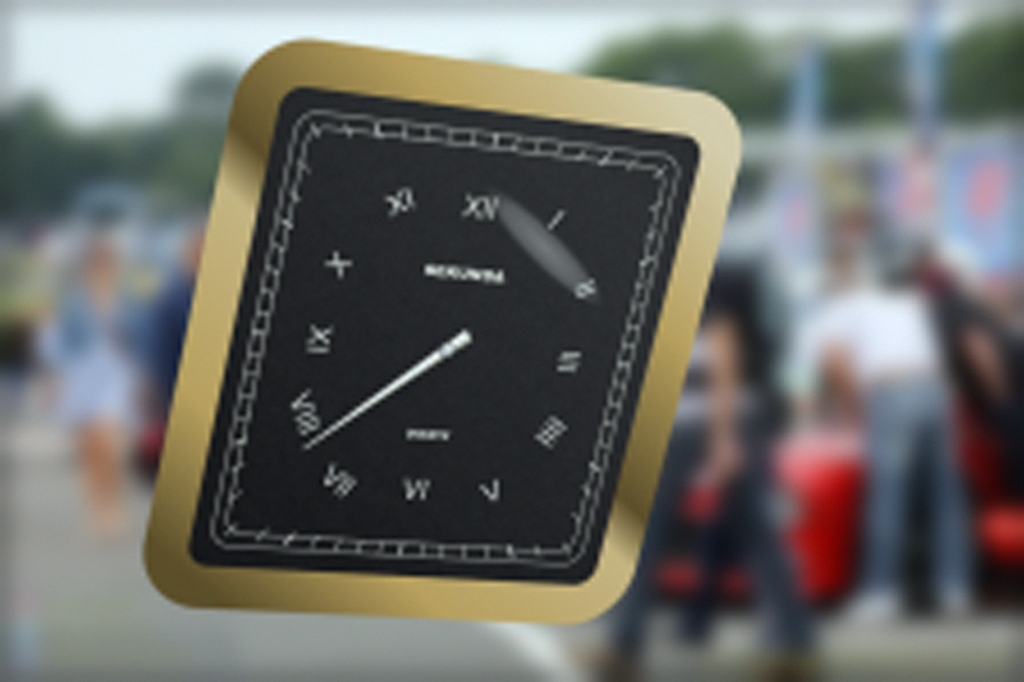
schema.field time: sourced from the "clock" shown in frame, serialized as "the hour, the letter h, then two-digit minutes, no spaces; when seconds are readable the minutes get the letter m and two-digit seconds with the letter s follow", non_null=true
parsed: 7h38
